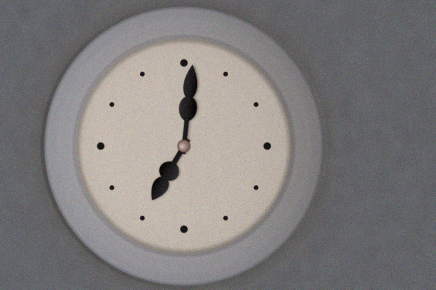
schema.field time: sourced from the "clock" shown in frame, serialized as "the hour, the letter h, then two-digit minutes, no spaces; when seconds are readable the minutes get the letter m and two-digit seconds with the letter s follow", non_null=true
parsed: 7h01
